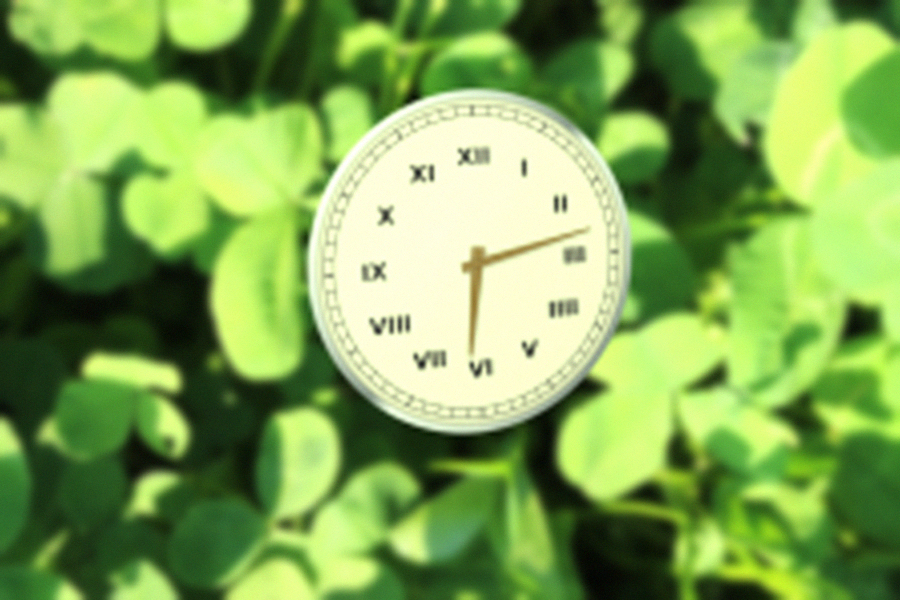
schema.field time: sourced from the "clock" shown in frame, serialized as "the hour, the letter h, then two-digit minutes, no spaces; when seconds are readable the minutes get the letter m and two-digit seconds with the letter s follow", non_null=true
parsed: 6h13
